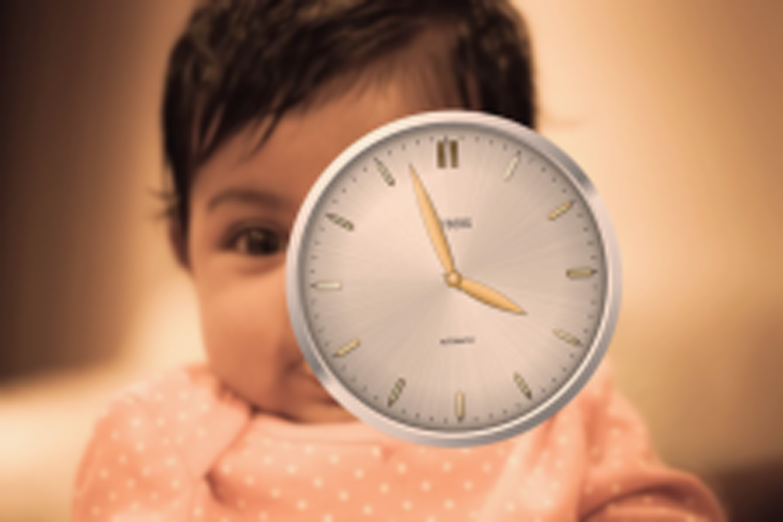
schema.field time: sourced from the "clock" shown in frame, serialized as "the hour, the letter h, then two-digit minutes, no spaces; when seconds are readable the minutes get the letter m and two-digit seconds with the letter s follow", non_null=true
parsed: 3h57
